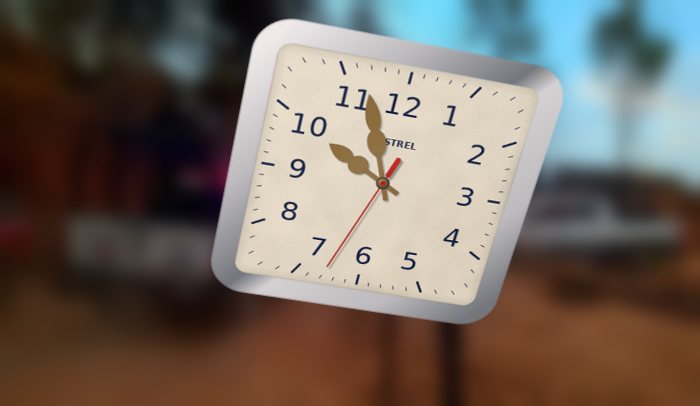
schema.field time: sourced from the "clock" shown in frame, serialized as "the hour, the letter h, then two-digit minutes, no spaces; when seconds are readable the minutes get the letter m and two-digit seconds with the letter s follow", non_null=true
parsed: 9h56m33s
